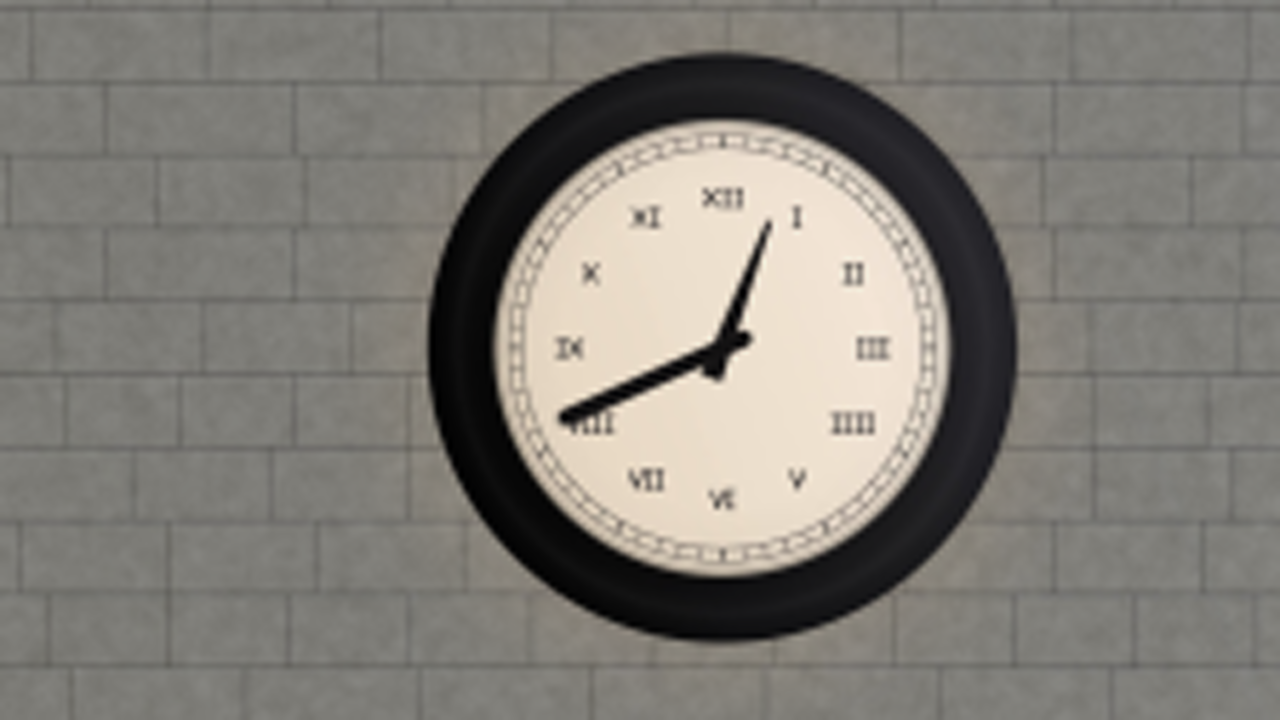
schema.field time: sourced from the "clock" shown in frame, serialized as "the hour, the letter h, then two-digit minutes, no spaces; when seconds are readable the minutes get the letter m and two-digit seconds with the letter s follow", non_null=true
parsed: 12h41
